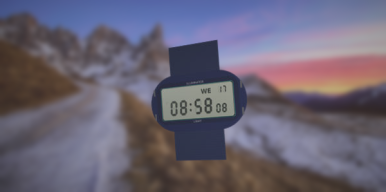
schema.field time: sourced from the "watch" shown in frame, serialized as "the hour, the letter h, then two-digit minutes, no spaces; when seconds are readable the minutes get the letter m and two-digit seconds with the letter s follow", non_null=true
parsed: 8h58m08s
